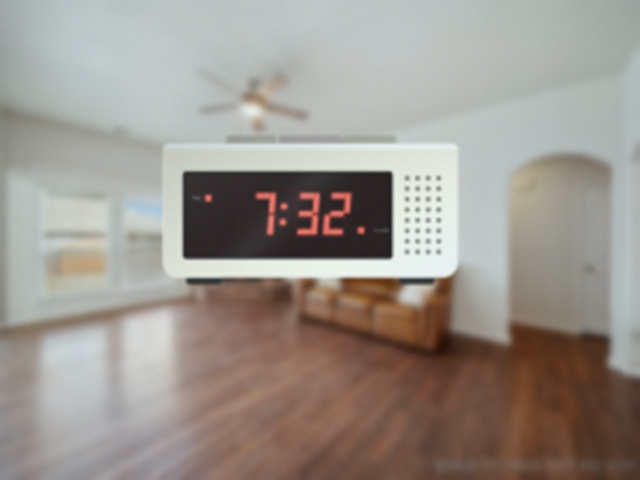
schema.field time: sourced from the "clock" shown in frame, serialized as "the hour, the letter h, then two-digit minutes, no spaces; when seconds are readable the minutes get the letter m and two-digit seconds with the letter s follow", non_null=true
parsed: 7h32
